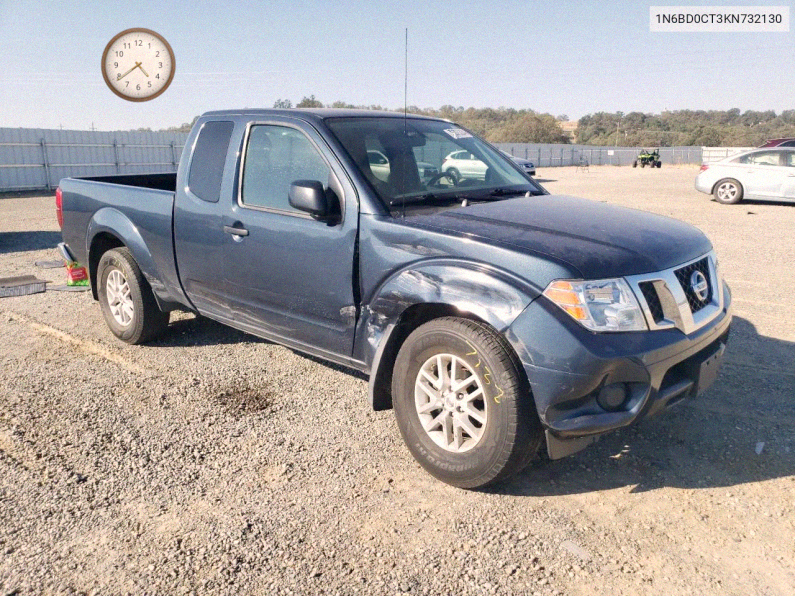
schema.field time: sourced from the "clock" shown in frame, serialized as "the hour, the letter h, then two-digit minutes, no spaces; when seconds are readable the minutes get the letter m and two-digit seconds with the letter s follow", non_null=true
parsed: 4h39
